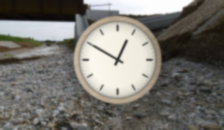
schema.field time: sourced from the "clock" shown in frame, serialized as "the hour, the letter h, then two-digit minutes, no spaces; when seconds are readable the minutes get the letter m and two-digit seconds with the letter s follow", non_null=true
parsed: 12h50
